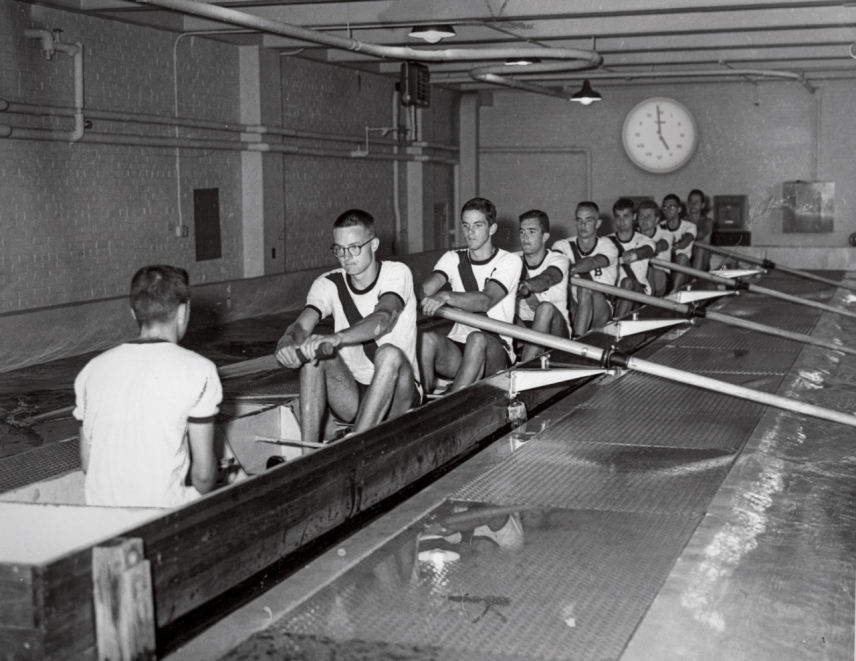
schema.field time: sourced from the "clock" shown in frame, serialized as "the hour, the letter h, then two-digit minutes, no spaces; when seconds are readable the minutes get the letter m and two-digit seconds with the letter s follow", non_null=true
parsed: 4h59
